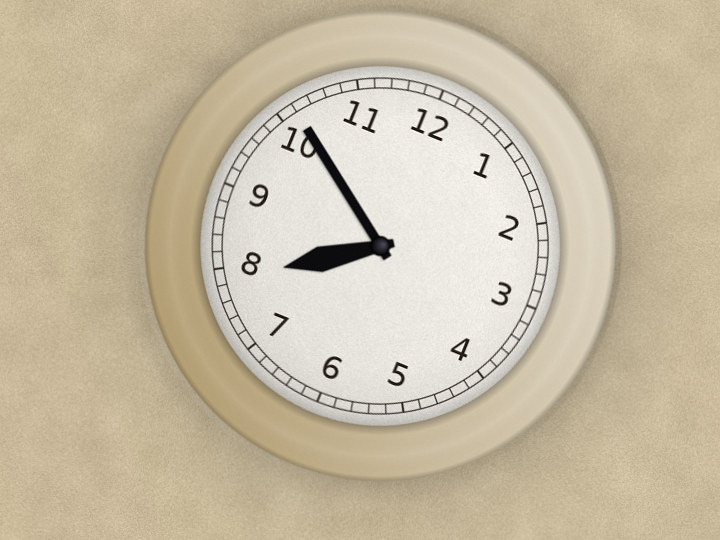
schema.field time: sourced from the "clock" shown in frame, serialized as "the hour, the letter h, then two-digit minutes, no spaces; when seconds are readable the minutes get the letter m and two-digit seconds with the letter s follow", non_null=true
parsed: 7h51
